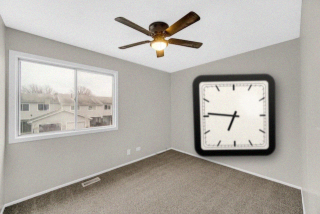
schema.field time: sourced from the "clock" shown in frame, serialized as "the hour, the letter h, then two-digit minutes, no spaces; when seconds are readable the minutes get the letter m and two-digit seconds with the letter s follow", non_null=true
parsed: 6h46
